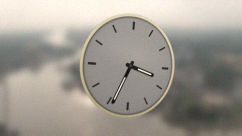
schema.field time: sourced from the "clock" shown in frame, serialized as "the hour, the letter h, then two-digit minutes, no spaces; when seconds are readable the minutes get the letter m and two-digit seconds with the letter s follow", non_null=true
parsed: 3h34
